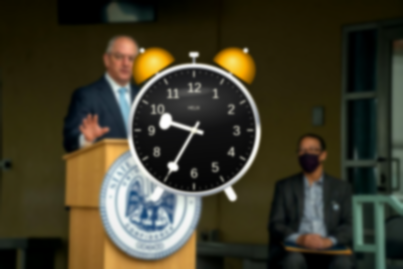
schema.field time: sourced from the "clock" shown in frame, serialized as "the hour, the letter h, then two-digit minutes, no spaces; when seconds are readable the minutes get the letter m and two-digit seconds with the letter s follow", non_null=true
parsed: 9h35
